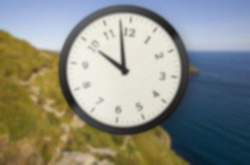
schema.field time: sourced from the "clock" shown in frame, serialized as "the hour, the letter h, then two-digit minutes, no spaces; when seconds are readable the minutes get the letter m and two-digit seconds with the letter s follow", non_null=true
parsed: 9h58
